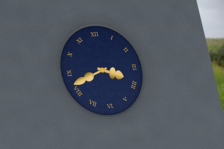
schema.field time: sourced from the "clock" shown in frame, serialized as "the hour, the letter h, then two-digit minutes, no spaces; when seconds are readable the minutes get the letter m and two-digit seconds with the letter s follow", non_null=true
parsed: 3h42
